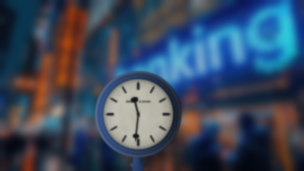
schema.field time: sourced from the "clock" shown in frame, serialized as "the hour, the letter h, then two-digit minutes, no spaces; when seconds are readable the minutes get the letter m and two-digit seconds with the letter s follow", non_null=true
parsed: 11h31
